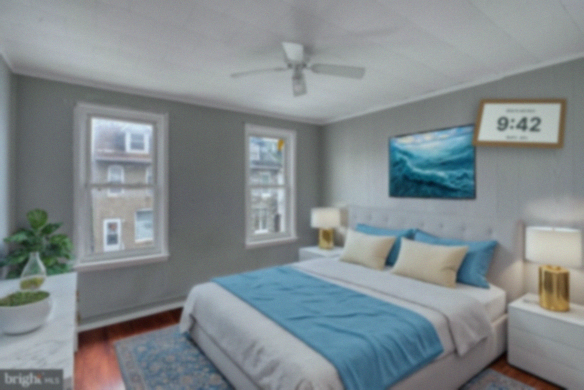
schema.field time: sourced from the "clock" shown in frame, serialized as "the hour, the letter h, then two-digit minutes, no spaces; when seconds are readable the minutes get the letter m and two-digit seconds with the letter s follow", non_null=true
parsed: 9h42
